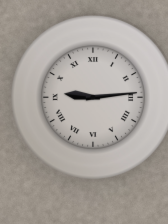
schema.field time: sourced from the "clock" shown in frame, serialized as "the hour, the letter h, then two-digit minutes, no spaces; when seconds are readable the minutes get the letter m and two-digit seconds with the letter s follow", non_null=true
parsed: 9h14
